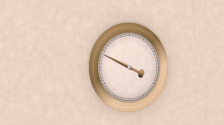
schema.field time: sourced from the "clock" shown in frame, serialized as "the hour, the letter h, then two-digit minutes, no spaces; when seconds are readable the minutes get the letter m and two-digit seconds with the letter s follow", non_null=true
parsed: 3h49
